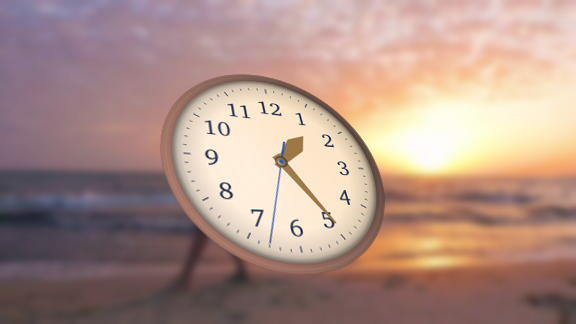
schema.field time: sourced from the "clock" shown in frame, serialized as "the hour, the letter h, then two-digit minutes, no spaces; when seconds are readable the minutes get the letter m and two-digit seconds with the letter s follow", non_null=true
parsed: 1h24m33s
